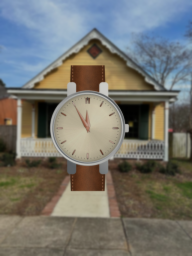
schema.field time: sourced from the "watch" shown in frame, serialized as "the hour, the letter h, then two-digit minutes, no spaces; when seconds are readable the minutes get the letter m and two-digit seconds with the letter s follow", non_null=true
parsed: 11h55
